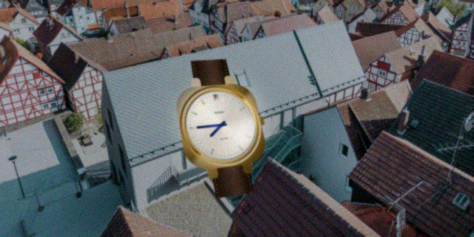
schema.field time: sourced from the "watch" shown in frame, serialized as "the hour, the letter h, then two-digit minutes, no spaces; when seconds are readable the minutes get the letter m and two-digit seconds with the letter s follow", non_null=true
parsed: 7h45
